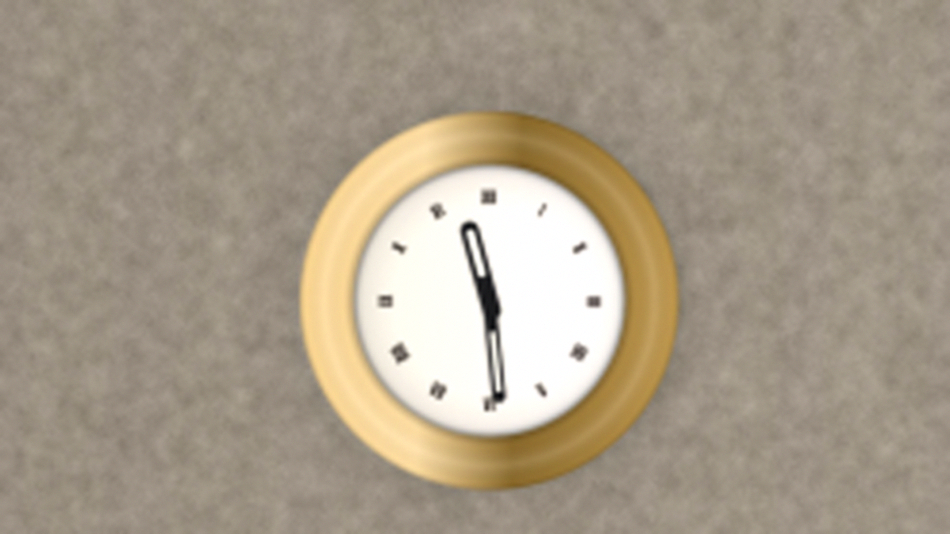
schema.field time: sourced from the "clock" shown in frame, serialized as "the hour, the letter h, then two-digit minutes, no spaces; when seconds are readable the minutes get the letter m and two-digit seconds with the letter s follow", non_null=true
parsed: 11h29
